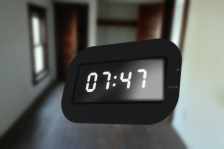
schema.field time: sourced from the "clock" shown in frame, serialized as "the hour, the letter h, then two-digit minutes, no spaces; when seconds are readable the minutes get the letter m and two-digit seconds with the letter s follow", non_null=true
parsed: 7h47
